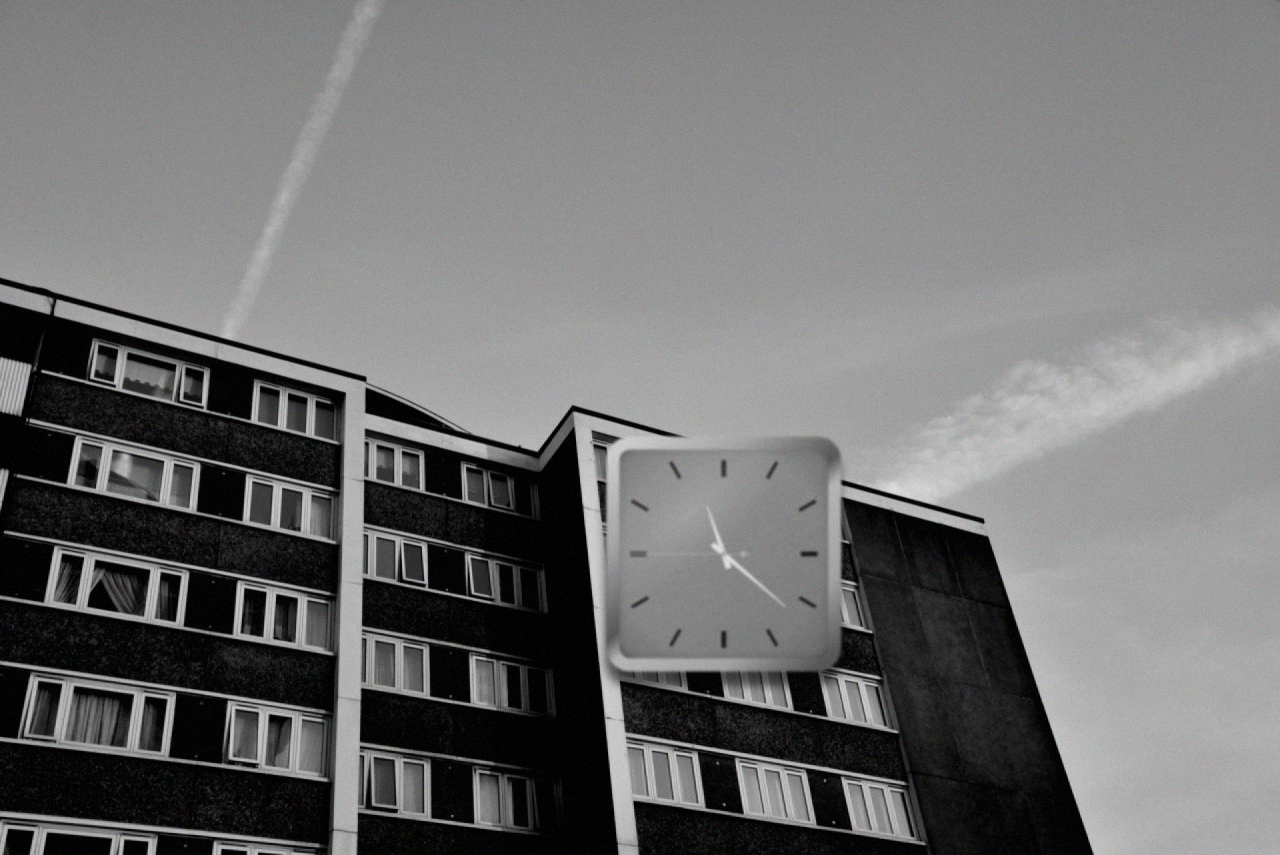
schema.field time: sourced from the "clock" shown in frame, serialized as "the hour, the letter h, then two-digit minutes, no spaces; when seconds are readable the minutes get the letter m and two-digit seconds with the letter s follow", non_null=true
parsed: 11h21m45s
